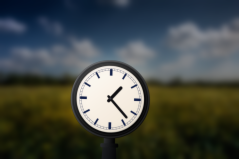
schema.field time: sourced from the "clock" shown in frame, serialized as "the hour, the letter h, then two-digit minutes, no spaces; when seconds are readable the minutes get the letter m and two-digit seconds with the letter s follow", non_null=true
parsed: 1h23
